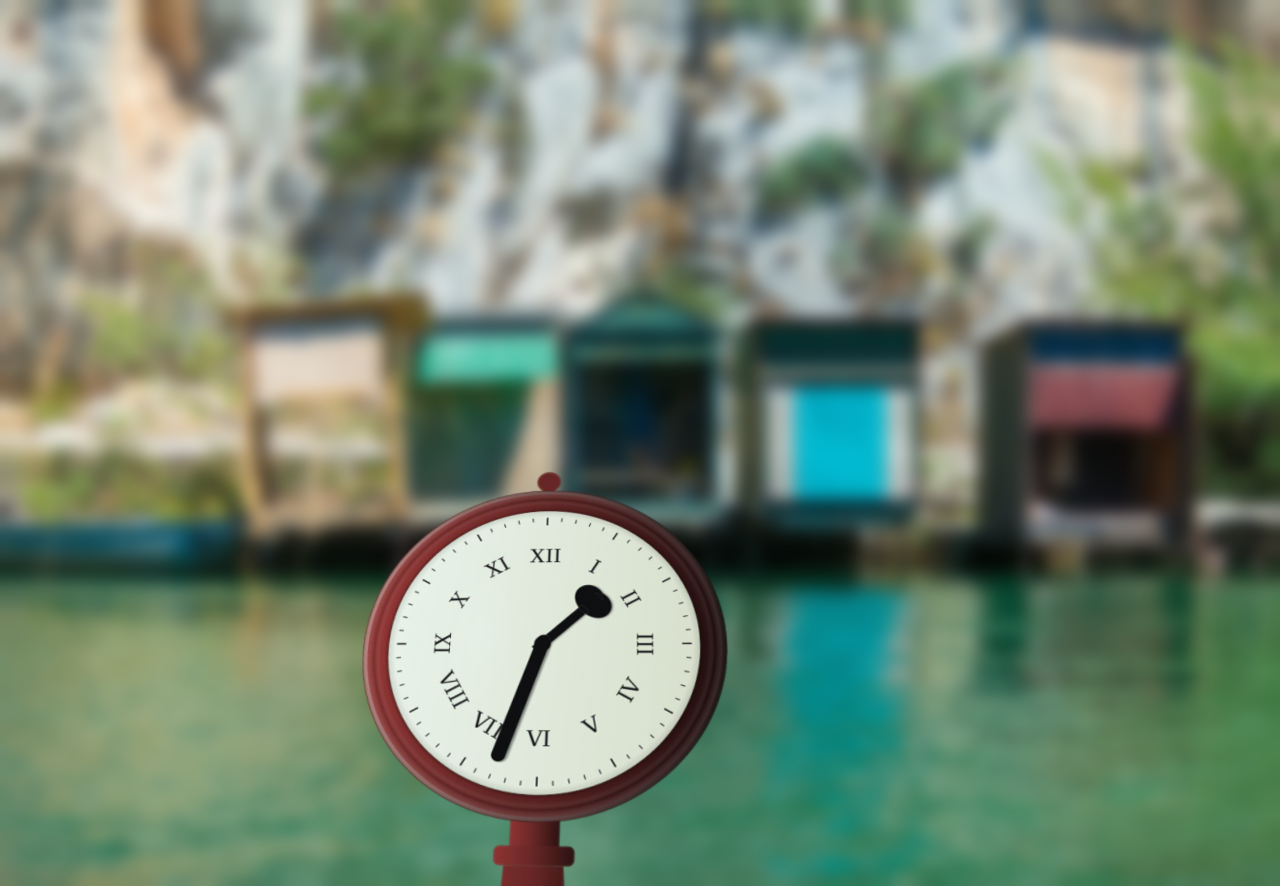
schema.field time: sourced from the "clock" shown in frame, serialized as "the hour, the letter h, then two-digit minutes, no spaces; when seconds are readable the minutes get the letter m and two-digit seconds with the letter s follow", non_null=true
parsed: 1h33
